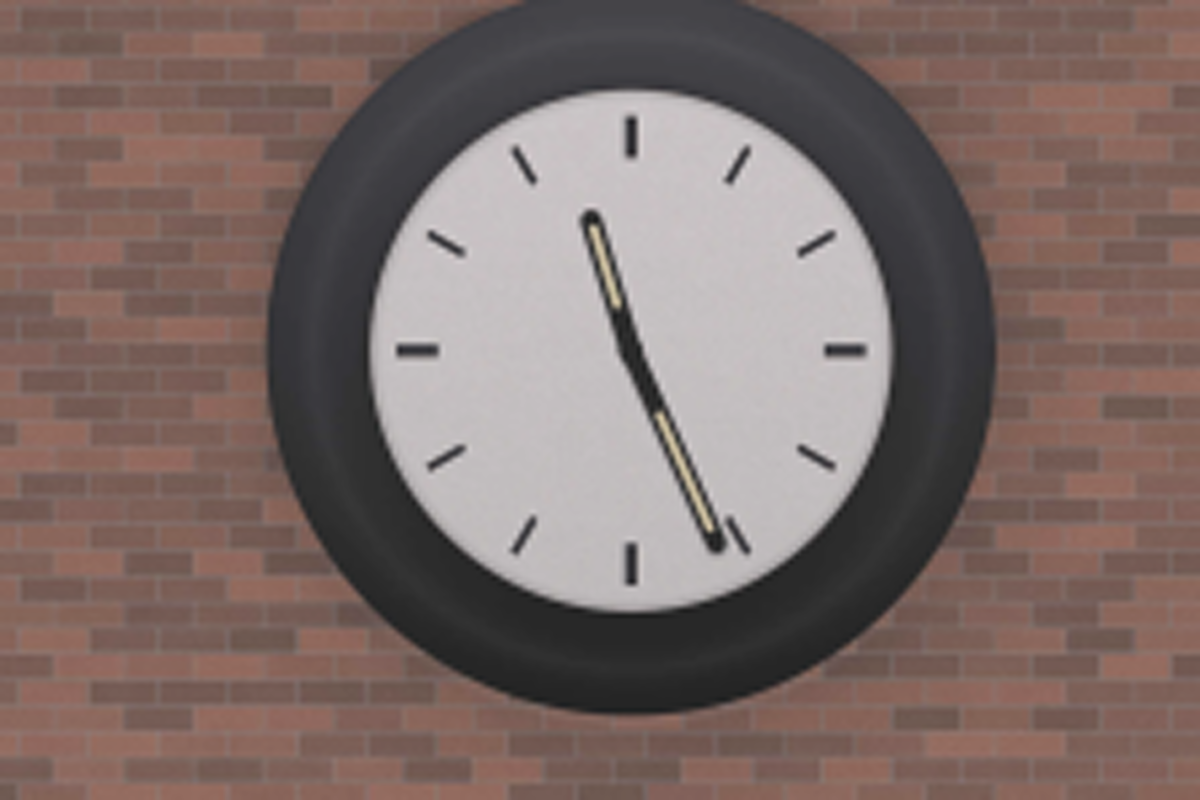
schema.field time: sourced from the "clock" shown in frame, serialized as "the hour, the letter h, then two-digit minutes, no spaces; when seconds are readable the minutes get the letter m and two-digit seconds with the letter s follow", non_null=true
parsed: 11h26
